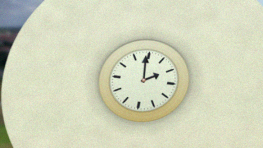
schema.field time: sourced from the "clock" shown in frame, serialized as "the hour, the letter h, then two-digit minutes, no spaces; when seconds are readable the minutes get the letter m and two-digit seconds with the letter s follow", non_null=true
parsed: 1h59
